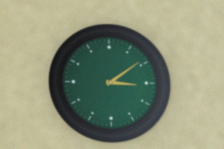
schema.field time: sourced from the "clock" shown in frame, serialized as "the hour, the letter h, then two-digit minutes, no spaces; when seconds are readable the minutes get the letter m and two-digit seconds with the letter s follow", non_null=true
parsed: 3h09
